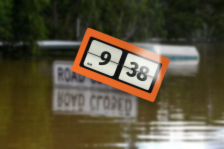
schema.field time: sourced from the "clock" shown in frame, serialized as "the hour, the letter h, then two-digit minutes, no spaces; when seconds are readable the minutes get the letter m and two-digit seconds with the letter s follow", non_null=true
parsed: 9h38
